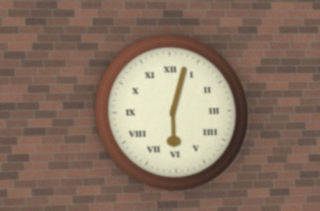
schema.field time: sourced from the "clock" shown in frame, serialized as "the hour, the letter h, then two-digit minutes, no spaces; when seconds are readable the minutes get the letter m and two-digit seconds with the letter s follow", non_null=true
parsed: 6h03
